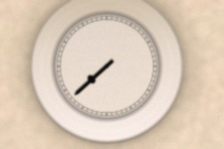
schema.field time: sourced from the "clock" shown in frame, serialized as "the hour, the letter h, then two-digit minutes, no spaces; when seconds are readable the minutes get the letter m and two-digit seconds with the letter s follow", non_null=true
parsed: 7h38
